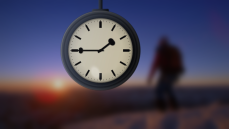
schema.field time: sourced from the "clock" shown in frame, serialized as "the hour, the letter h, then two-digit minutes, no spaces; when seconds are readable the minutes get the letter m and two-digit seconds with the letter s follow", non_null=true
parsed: 1h45
